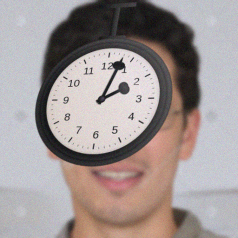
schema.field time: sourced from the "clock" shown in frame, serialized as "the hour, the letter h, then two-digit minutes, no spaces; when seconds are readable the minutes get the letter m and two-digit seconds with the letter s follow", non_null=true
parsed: 2h03
